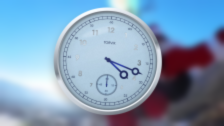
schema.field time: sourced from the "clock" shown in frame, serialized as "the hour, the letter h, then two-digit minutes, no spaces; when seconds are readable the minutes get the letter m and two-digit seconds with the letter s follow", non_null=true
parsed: 4h18
